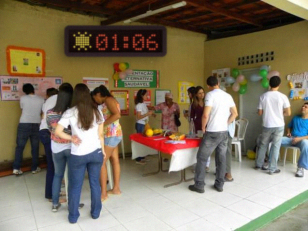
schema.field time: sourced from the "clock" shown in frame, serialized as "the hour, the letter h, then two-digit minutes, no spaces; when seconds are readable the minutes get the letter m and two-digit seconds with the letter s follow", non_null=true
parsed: 1h06
